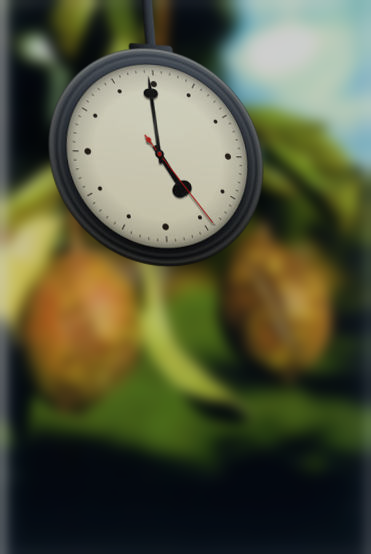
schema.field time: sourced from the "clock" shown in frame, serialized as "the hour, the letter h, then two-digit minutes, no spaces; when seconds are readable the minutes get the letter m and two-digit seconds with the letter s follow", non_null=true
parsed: 4h59m24s
